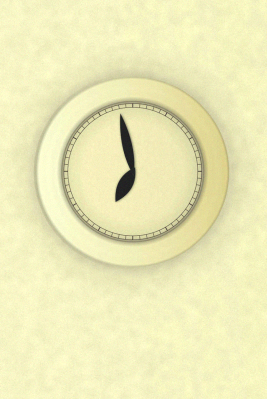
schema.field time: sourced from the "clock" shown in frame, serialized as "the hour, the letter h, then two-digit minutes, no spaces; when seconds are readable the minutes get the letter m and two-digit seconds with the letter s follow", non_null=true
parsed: 6h58
